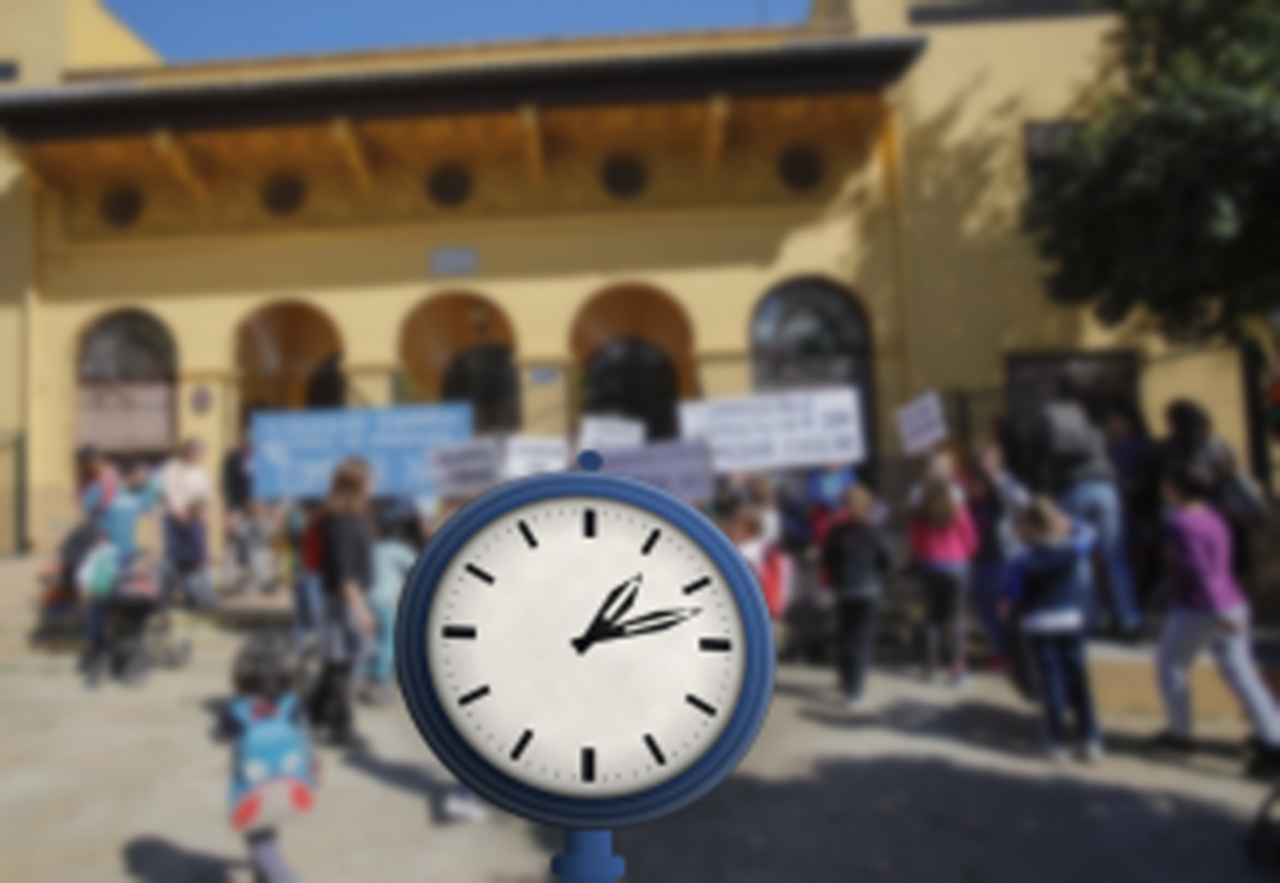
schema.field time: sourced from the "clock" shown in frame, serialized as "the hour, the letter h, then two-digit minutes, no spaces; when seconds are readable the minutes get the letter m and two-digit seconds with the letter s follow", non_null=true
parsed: 1h12
